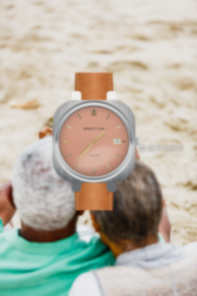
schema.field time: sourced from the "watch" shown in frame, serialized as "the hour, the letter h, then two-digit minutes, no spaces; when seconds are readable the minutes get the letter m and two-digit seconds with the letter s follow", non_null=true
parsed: 1h37
